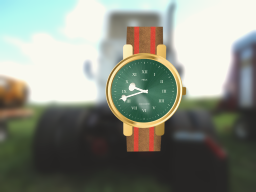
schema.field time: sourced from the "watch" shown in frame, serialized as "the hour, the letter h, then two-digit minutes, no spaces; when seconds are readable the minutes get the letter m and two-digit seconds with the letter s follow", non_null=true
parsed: 9h42
